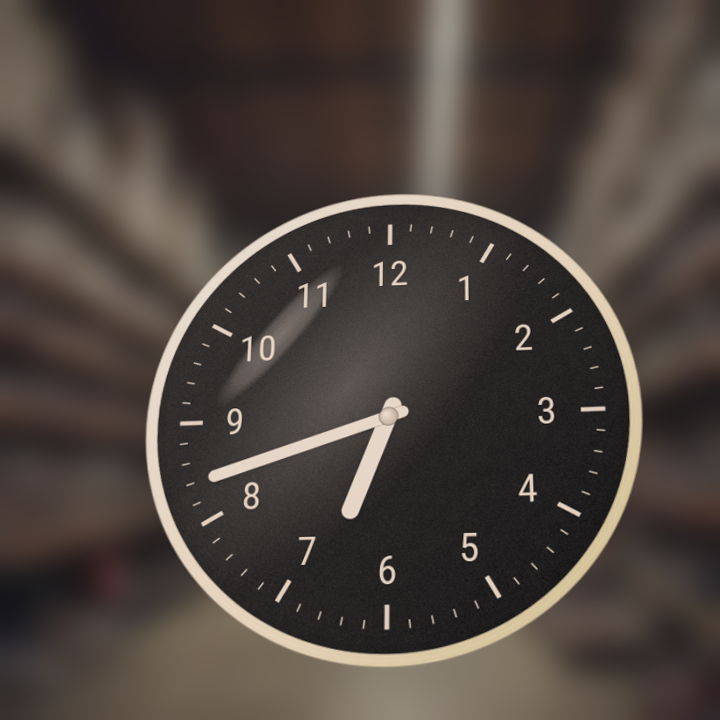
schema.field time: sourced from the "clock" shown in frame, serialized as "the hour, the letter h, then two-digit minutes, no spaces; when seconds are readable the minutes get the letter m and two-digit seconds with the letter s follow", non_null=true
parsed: 6h42
